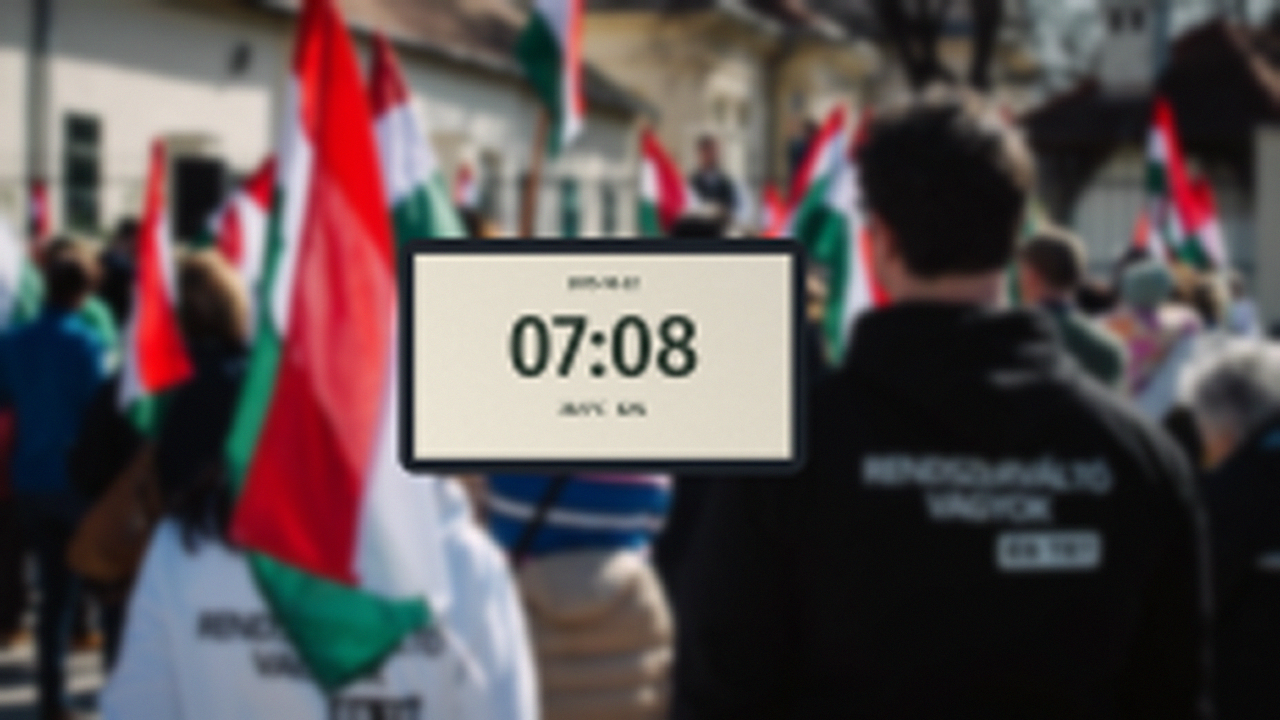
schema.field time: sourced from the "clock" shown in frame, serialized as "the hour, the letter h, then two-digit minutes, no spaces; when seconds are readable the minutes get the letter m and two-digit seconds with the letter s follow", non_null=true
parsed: 7h08
